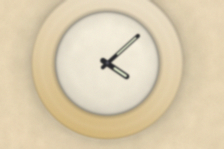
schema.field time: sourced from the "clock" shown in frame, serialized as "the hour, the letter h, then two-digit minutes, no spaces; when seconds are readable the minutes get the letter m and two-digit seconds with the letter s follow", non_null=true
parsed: 4h08
